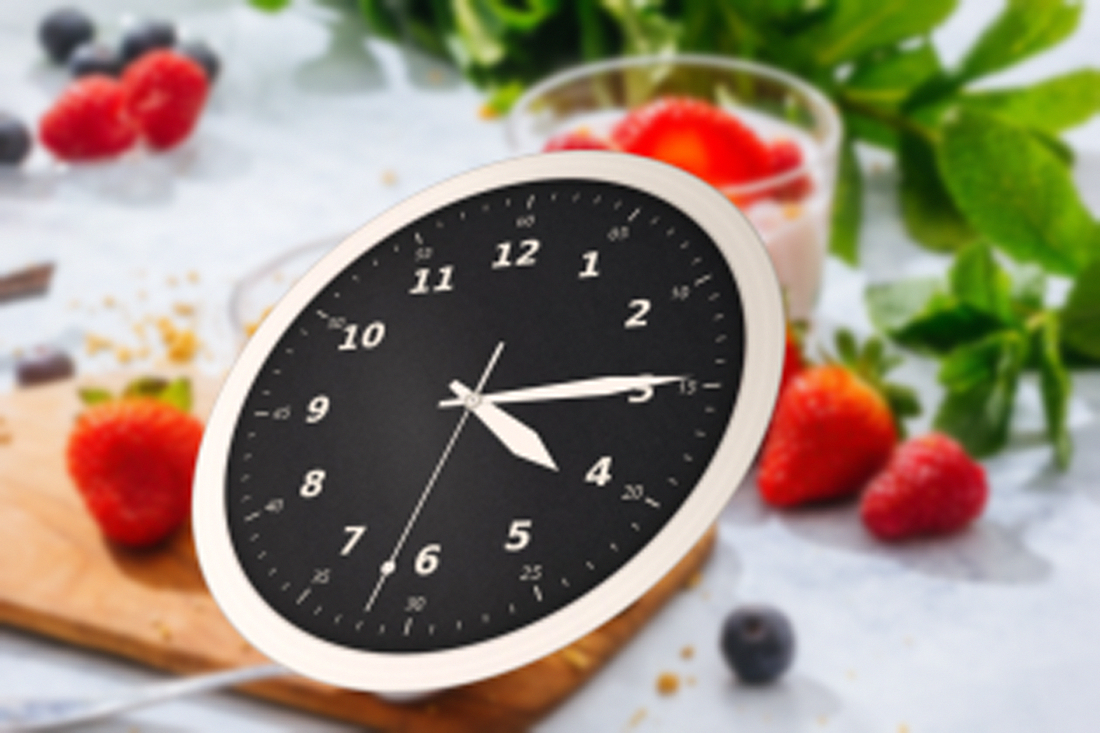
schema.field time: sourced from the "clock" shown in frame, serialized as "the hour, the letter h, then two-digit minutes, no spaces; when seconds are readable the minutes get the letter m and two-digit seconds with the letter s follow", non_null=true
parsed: 4h14m32s
